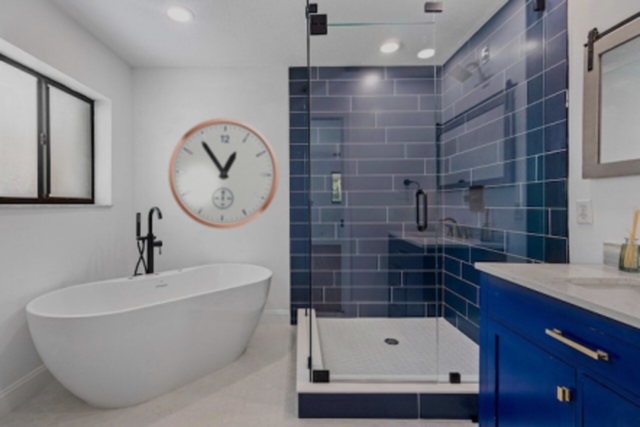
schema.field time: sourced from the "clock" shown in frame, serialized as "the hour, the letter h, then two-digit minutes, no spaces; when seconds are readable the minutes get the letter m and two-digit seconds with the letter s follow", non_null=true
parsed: 12h54
